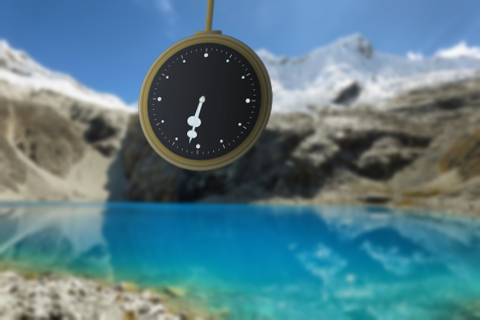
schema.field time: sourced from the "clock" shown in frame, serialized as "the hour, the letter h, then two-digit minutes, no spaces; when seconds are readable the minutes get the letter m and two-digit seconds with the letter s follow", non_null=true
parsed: 6h32
